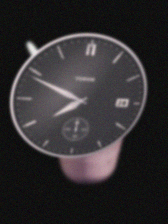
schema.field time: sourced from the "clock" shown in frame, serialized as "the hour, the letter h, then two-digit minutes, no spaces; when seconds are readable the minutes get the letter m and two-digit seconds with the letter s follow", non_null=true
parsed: 7h49
